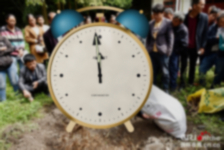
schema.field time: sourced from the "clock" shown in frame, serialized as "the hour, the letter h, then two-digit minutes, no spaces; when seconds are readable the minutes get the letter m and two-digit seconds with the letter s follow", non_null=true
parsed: 11h59
